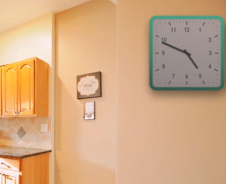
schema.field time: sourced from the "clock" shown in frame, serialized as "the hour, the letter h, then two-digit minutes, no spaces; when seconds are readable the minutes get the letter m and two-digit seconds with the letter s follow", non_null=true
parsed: 4h49
